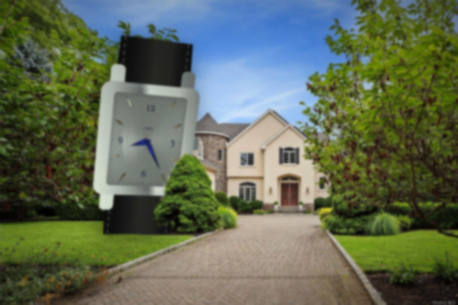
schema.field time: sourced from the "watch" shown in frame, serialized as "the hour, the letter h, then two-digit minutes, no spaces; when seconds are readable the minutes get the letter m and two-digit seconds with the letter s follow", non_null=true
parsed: 8h25
